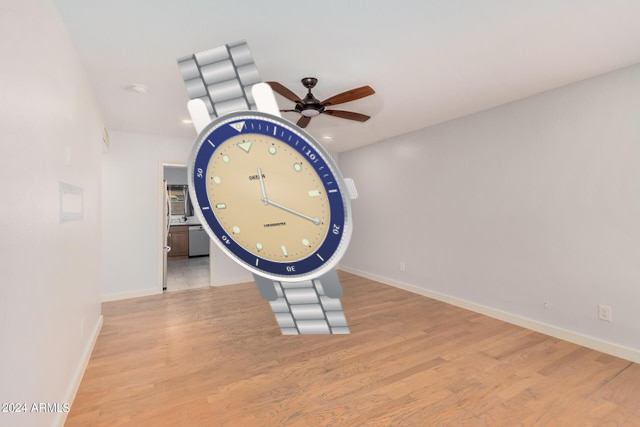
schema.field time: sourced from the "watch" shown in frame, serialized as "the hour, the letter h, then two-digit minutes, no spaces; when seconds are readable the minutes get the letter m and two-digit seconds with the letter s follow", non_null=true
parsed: 12h20
